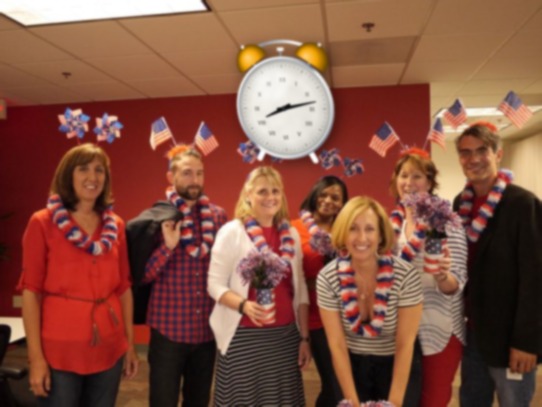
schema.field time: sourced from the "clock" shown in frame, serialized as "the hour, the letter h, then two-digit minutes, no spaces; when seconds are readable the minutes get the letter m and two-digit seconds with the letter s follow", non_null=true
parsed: 8h13
